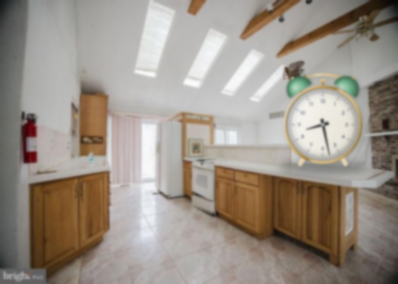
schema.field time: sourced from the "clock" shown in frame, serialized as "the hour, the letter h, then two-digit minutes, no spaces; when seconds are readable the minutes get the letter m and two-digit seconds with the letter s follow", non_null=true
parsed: 8h28
